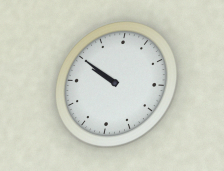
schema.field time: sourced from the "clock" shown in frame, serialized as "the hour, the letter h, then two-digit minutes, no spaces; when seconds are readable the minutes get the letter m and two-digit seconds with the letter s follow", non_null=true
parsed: 9h50
